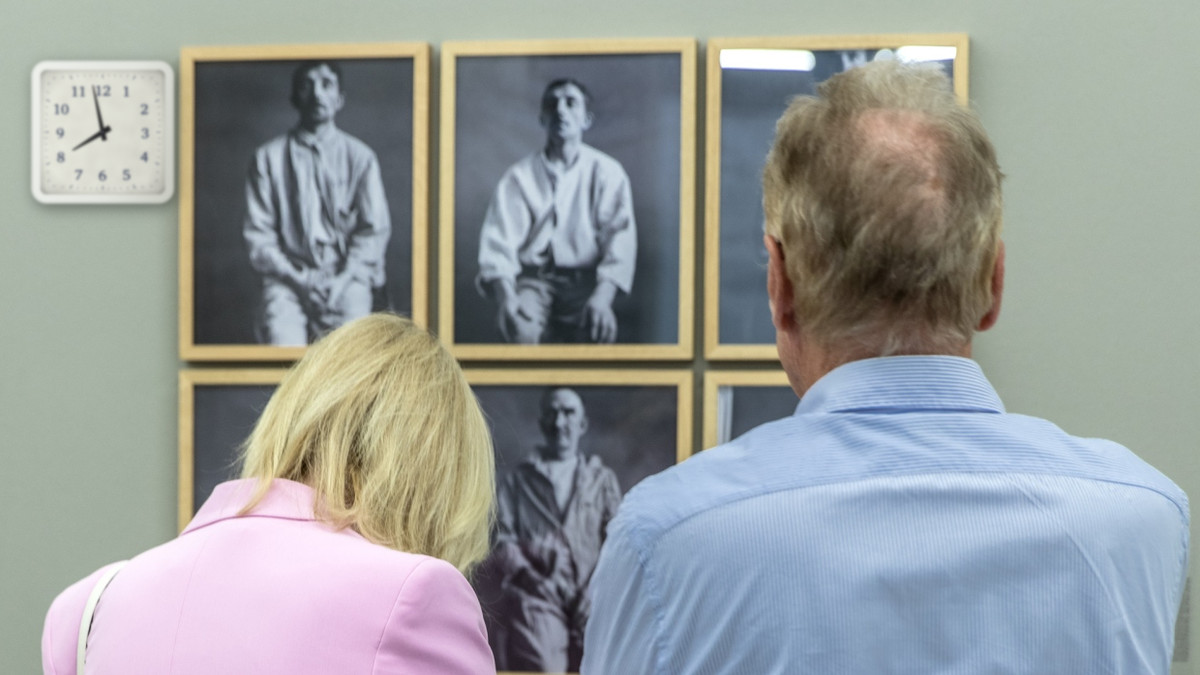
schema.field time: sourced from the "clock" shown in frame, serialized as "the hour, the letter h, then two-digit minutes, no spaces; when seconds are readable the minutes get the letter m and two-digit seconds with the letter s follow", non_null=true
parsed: 7h58
